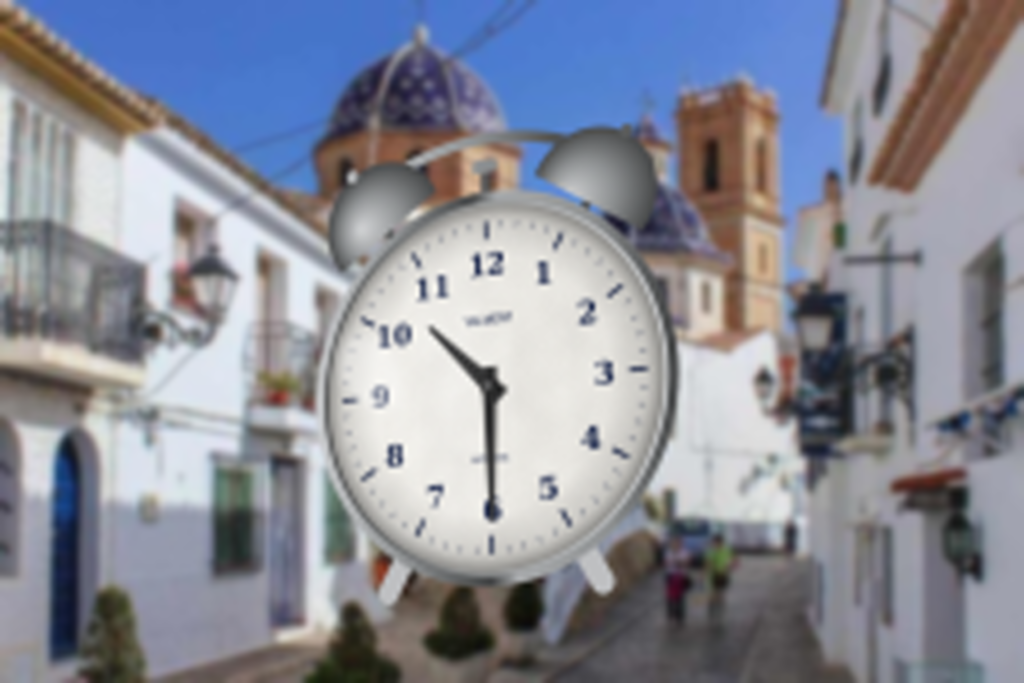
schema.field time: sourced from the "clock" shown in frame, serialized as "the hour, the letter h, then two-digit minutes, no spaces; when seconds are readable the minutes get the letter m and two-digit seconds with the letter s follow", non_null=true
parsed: 10h30
